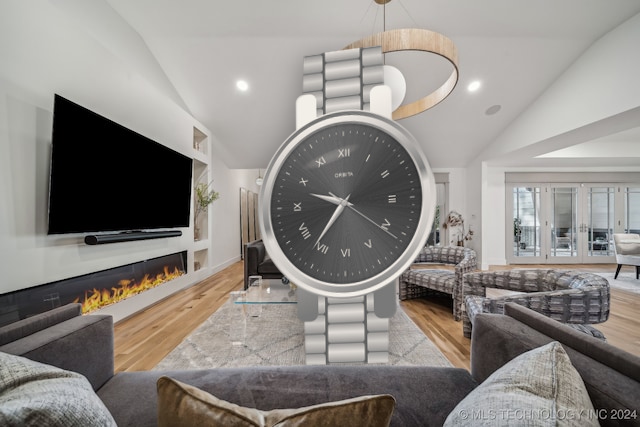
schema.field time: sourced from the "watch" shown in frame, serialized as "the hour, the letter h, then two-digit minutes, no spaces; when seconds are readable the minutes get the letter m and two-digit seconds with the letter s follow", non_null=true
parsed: 9h36m21s
